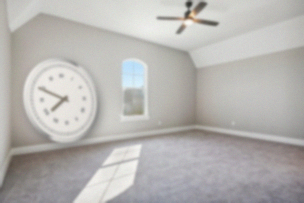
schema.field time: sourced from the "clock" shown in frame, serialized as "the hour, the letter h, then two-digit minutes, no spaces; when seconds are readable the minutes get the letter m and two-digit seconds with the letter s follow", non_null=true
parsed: 7h49
